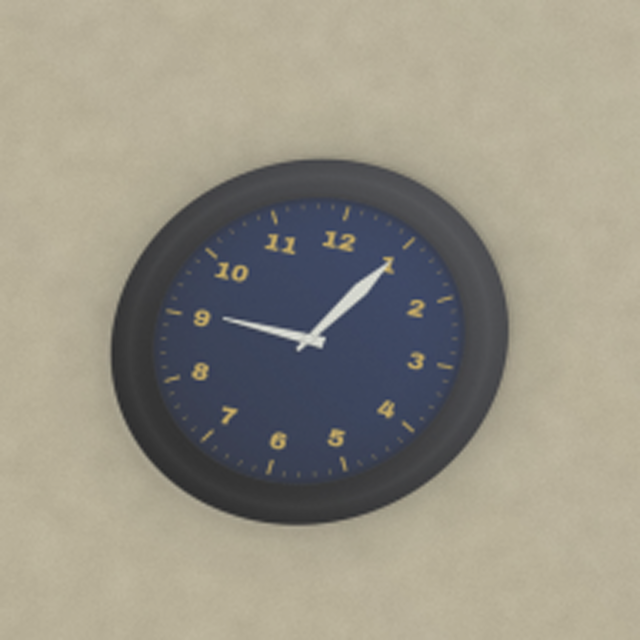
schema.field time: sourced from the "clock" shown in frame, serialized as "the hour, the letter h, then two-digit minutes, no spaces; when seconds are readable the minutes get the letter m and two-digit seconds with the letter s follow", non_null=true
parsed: 9h05
